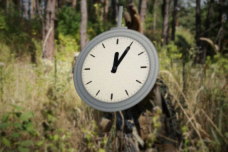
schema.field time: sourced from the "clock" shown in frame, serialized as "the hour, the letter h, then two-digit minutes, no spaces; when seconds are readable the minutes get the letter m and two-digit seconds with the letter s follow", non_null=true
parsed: 12h05
